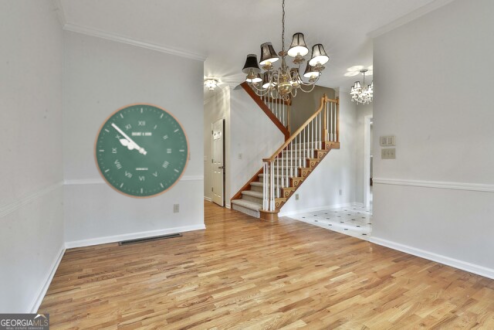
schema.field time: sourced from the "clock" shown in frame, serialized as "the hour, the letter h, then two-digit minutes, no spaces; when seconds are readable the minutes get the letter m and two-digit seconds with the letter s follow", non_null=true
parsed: 9h52
